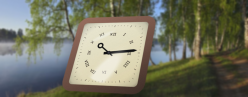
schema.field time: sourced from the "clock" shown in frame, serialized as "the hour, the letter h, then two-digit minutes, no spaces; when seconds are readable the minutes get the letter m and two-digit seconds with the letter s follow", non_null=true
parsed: 10h14
